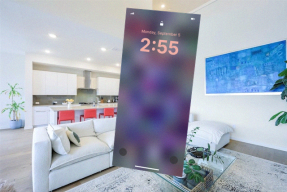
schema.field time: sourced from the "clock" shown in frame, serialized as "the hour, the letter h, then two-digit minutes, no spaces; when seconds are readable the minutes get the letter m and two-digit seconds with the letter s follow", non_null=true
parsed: 2h55
